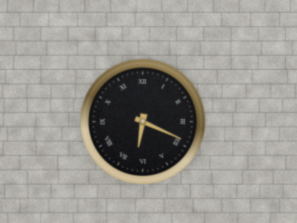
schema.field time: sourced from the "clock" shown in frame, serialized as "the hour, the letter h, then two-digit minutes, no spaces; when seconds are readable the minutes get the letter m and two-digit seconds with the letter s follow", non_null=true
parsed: 6h19
